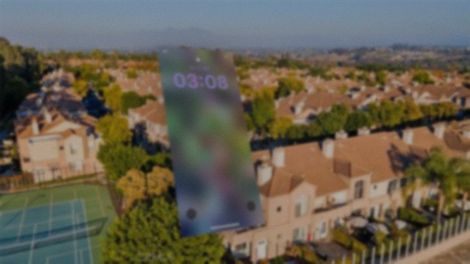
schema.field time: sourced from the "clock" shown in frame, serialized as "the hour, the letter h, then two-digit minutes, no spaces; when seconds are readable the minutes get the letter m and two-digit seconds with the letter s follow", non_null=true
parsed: 3h08
